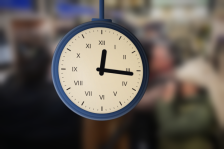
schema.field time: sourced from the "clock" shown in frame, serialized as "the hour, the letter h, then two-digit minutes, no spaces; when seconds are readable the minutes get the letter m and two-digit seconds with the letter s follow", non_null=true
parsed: 12h16
